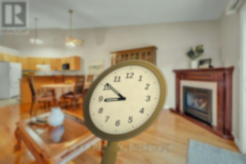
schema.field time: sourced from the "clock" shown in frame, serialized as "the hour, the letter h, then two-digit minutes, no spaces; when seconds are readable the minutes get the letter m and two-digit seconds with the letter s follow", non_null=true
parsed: 8h51
